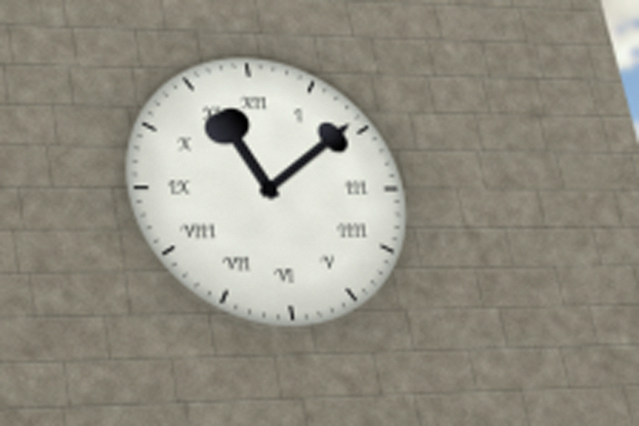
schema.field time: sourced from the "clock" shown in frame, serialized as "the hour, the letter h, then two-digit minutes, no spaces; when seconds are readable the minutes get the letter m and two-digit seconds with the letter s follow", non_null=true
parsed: 11h09
